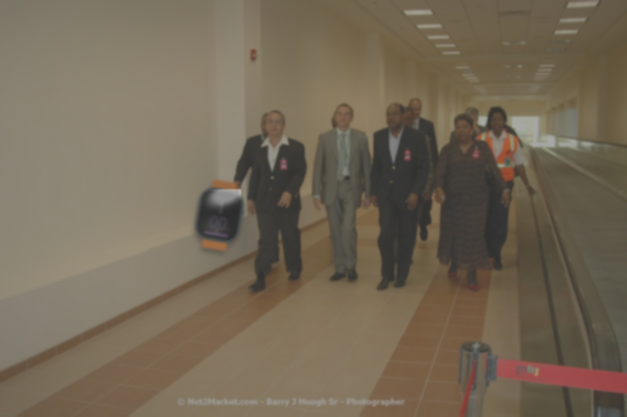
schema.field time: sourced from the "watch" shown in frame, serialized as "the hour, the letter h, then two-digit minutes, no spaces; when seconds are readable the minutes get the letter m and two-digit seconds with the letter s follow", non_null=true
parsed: 1h00
